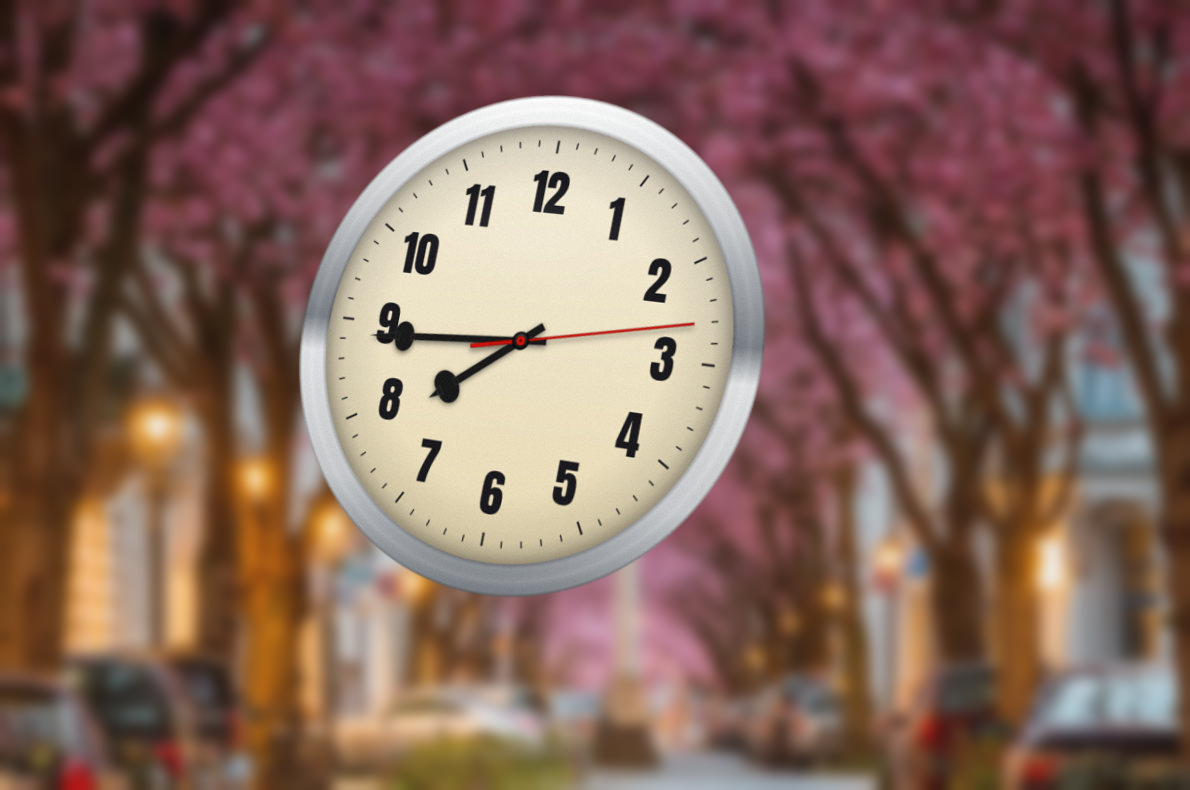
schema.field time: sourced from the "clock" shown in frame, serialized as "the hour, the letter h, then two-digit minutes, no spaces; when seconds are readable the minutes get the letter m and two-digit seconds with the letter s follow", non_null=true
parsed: 7h44m13s
